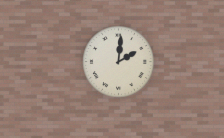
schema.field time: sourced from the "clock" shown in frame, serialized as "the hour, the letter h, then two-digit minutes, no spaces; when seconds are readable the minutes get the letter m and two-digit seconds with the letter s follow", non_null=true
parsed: 2h01
